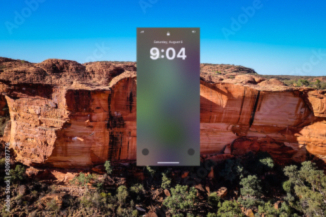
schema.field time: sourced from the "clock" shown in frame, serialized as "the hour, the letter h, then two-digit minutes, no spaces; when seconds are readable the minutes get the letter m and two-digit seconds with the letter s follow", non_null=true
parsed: 9h04
